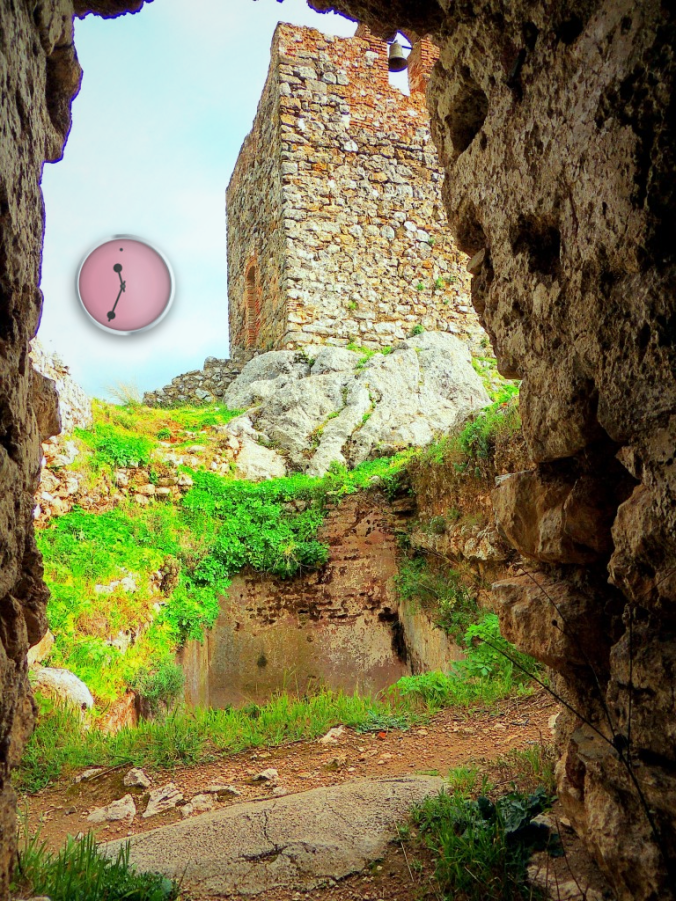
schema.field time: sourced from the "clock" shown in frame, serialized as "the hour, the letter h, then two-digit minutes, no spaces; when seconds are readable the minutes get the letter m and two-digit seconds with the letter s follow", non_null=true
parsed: 11h34
